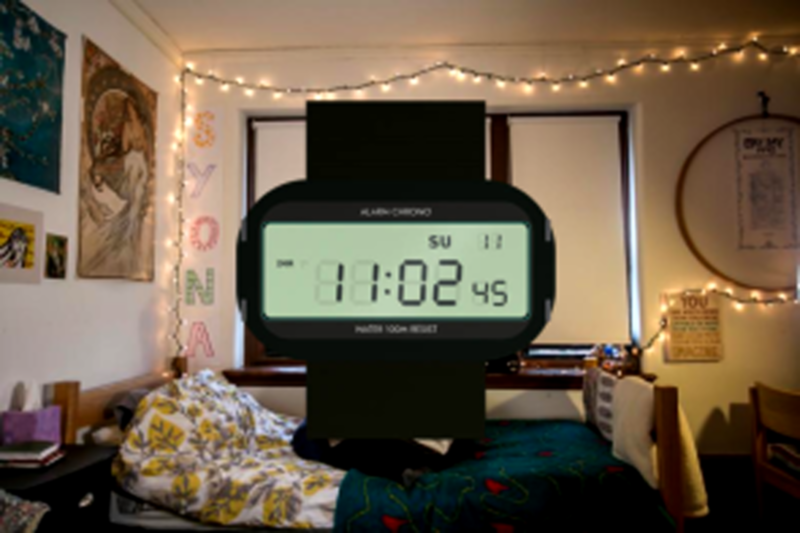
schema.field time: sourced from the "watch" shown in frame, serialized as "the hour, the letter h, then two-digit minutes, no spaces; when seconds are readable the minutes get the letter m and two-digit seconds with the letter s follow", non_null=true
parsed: 11h02m45s
